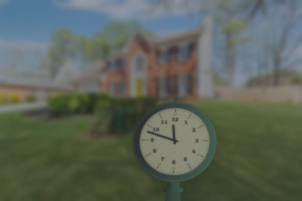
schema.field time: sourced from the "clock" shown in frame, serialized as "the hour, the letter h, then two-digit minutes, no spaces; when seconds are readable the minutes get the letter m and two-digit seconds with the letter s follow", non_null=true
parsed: 11h48
